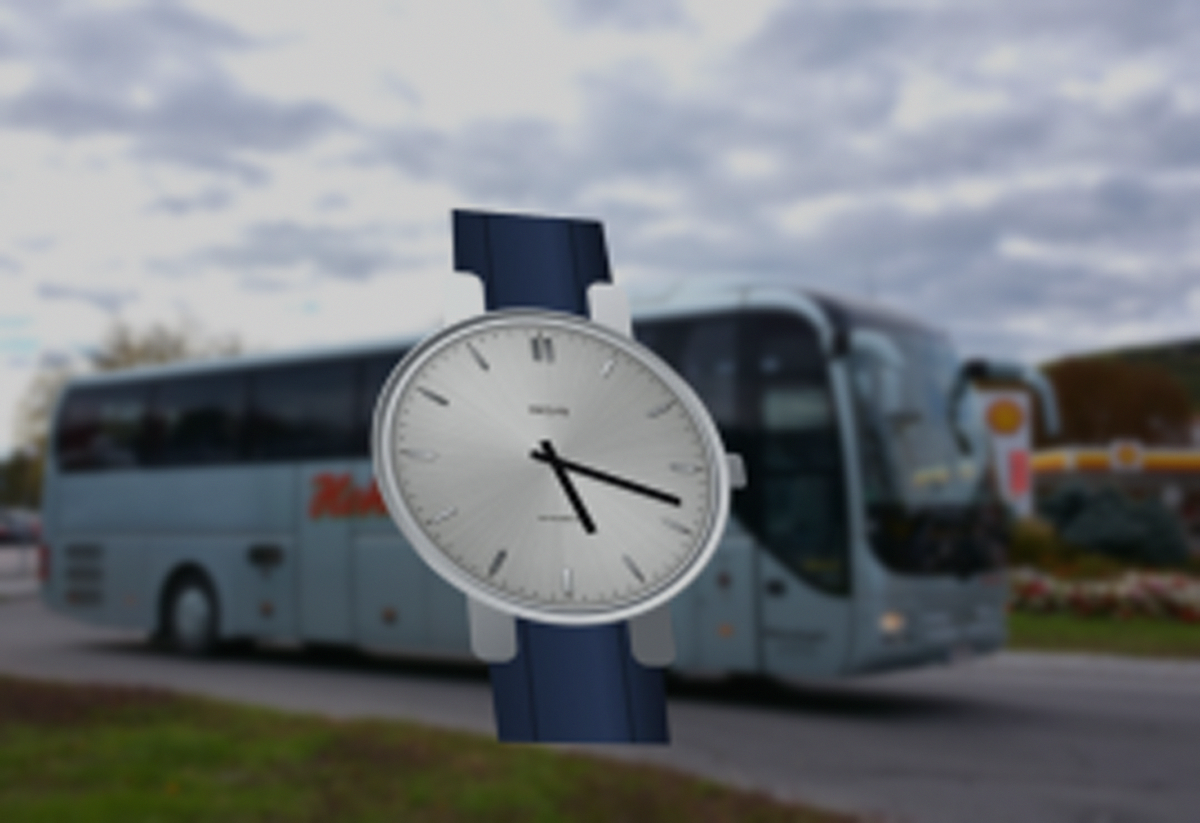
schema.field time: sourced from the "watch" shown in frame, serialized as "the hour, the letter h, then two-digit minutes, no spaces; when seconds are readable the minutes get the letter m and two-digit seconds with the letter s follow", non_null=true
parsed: 5h18
